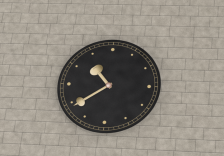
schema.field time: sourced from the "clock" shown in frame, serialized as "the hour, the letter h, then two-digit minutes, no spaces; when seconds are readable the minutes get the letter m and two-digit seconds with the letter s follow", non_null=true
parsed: 10h39
